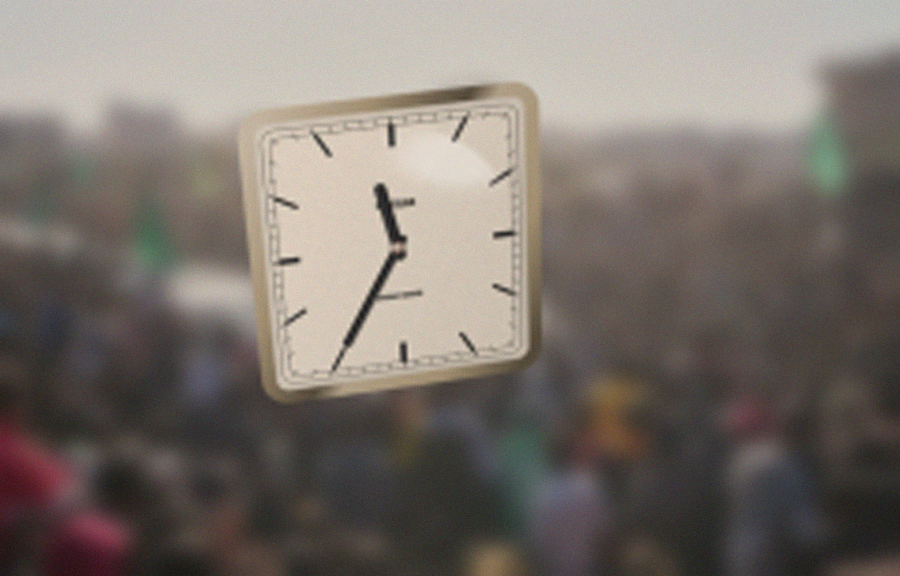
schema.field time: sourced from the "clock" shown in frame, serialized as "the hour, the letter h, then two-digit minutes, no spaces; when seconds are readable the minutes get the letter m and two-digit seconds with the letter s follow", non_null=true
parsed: 11h35
